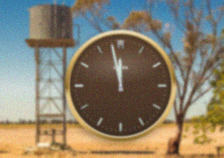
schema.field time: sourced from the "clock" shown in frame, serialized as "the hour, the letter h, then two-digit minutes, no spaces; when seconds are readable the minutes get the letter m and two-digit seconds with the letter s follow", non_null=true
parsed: 11h58
